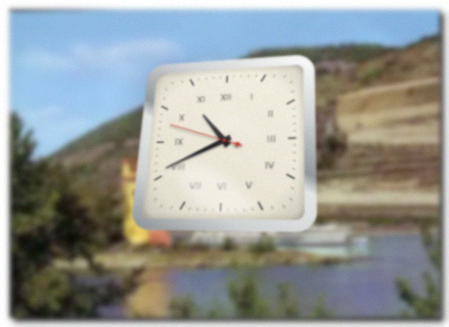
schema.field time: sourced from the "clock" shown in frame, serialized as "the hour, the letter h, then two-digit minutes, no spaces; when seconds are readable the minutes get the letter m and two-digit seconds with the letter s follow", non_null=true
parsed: 10h40m48s
